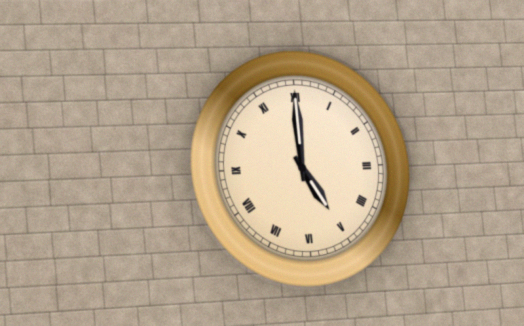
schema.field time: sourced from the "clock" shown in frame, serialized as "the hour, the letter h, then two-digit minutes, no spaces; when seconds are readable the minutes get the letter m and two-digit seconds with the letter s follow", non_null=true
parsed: 5h00
